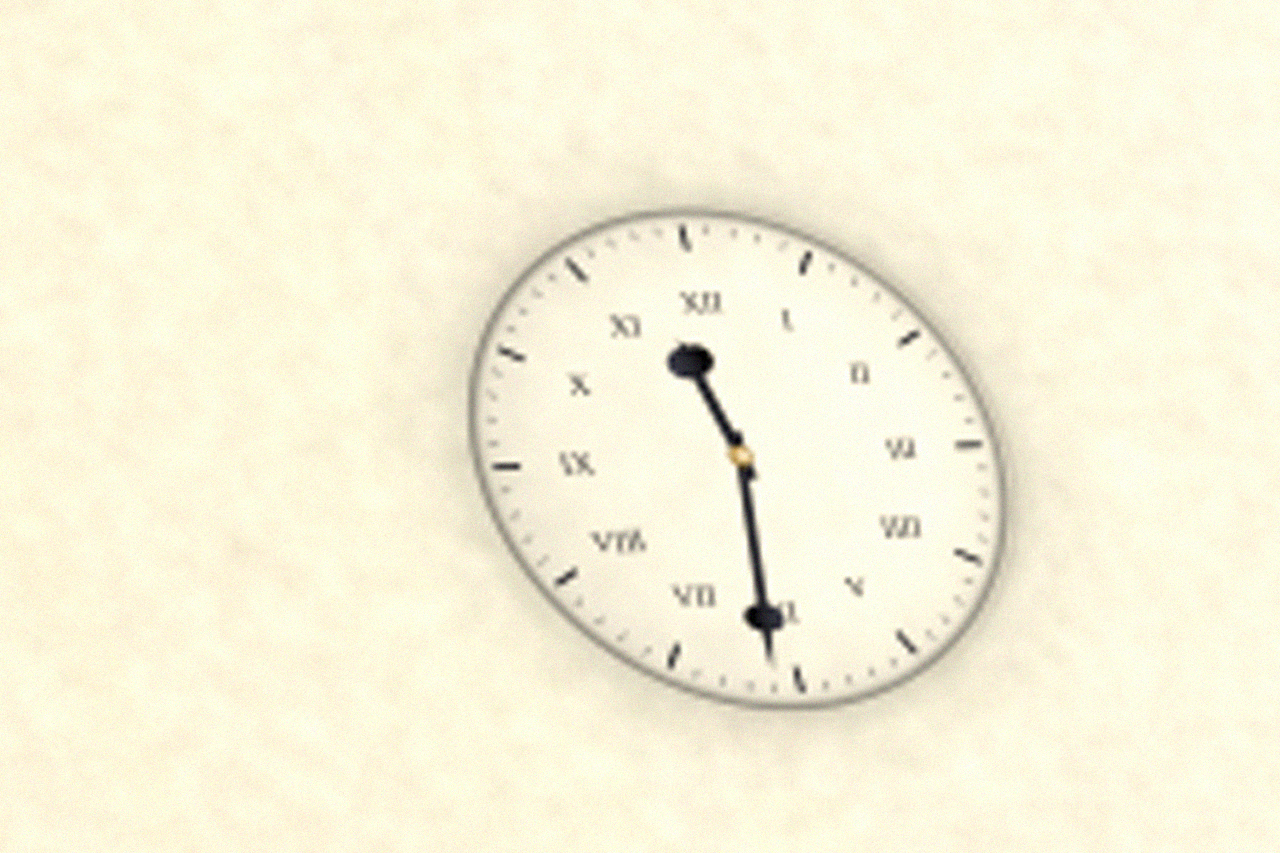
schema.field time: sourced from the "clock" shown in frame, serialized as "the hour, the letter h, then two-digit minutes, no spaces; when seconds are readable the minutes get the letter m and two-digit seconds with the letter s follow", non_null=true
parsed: 11h31
